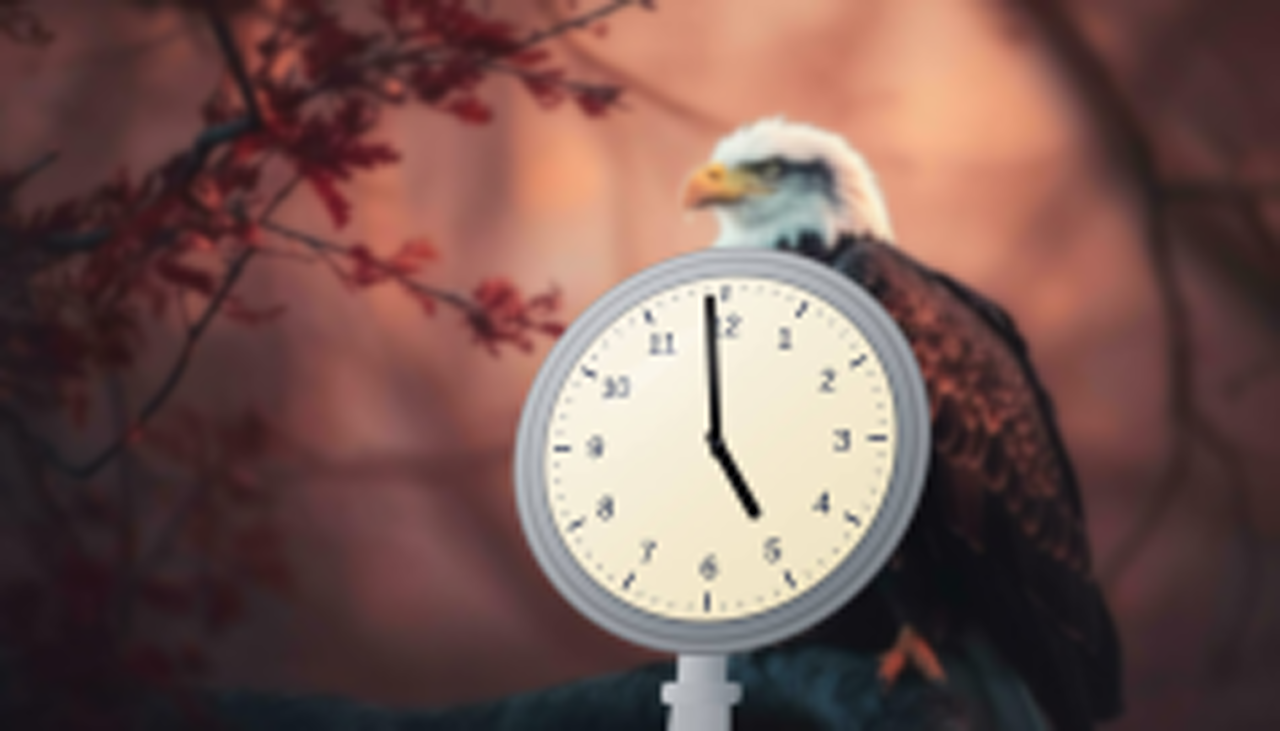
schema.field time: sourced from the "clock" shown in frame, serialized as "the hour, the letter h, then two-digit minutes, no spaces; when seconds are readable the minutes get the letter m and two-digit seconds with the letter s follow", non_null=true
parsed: 4h59
